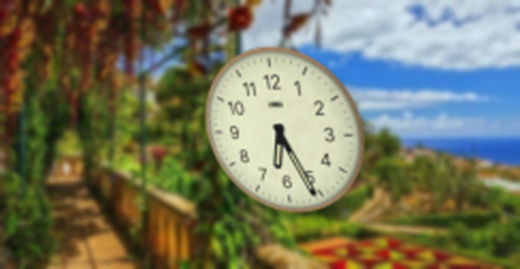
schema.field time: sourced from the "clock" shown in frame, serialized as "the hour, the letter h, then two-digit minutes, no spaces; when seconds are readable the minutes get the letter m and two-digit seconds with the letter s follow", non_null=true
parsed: 6h26
